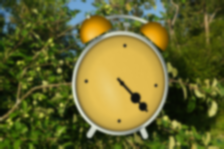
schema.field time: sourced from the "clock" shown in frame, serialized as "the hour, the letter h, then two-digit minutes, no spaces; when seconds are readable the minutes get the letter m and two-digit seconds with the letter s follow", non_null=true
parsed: 4h22
